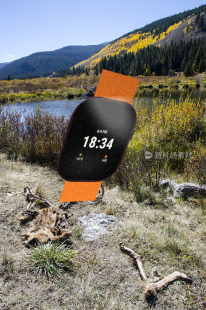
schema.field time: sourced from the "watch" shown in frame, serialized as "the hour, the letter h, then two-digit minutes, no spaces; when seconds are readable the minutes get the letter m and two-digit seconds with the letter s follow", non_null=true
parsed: 18h34
